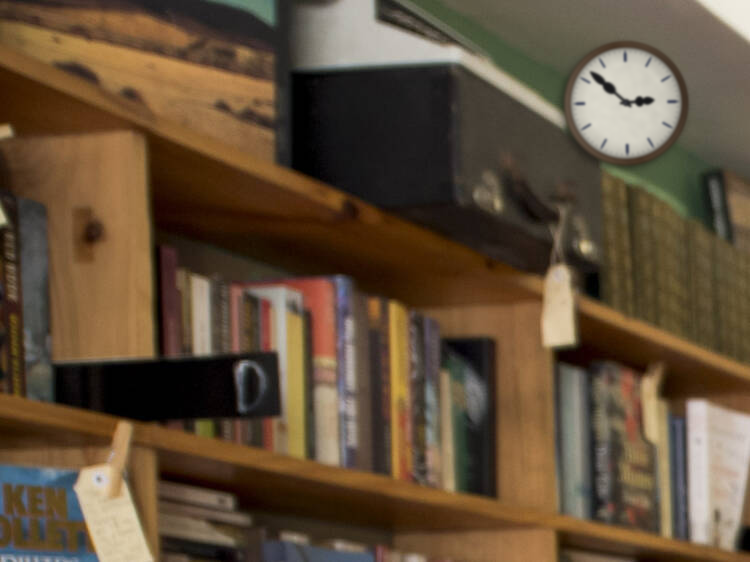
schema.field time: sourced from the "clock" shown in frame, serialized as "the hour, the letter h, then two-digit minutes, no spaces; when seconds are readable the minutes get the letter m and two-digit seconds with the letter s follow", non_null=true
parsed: 2h52
